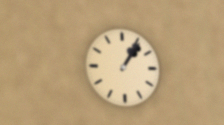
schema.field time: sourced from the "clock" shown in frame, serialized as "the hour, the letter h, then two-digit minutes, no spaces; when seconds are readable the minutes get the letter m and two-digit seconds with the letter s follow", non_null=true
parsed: 1h06
